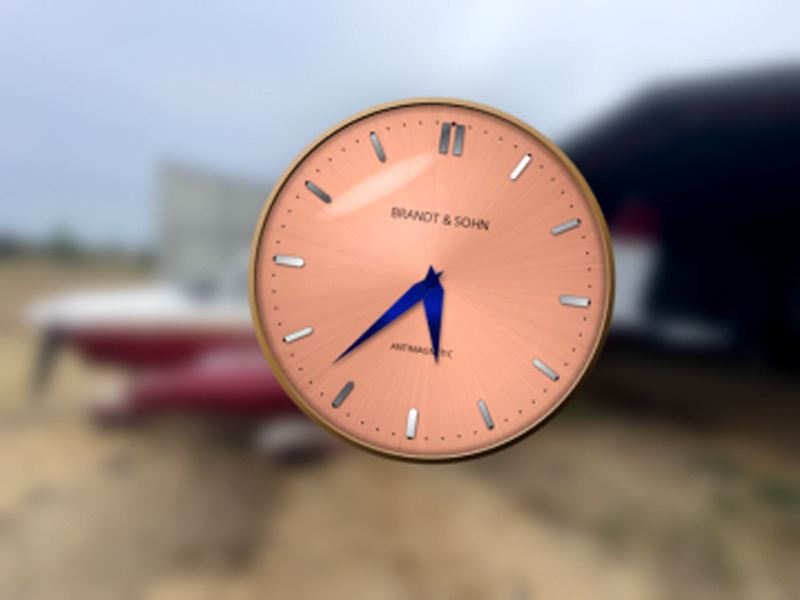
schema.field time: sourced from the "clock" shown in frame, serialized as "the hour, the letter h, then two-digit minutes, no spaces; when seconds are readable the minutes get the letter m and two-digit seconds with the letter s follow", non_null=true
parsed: 5h37
